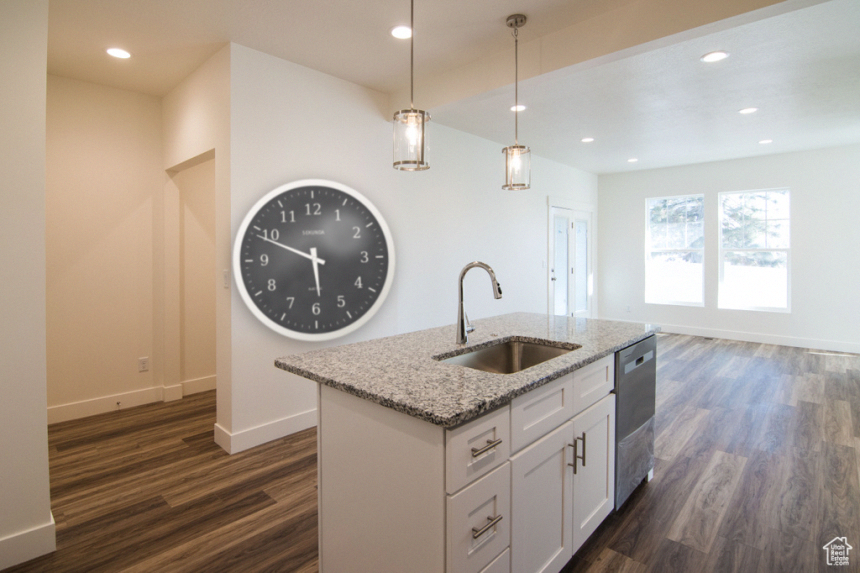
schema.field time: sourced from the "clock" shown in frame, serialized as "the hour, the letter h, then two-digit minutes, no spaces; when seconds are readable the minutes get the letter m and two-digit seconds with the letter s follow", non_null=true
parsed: 5h49
